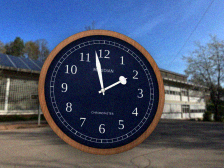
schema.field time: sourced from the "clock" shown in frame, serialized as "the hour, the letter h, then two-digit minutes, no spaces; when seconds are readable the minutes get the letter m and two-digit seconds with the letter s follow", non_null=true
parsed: 1h58
